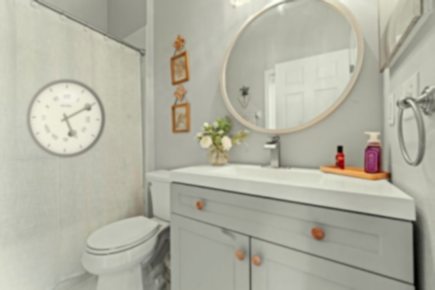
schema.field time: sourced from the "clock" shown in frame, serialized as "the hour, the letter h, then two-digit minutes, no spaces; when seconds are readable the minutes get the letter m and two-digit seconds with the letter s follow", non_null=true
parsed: 5h10
